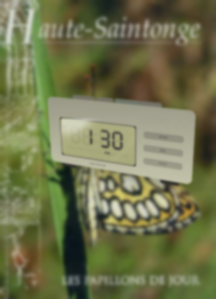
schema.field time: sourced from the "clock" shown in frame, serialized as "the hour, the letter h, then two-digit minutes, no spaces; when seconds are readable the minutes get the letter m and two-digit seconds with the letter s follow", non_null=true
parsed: 1h30
